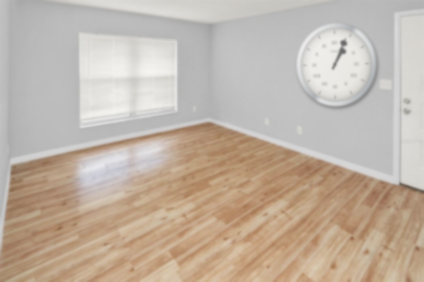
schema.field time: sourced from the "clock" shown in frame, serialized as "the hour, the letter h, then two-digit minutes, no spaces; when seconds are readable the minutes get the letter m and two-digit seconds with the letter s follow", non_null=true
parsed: 1h04
